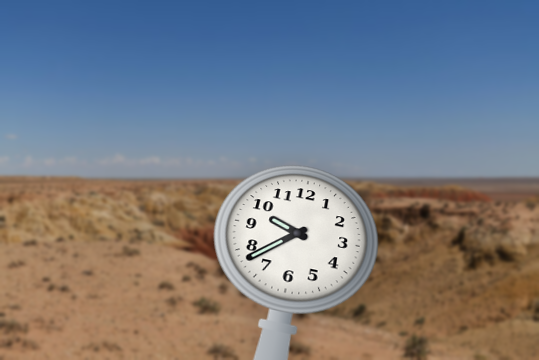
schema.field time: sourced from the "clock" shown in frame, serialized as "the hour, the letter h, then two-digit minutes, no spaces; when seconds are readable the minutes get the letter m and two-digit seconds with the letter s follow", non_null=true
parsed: 9h38
